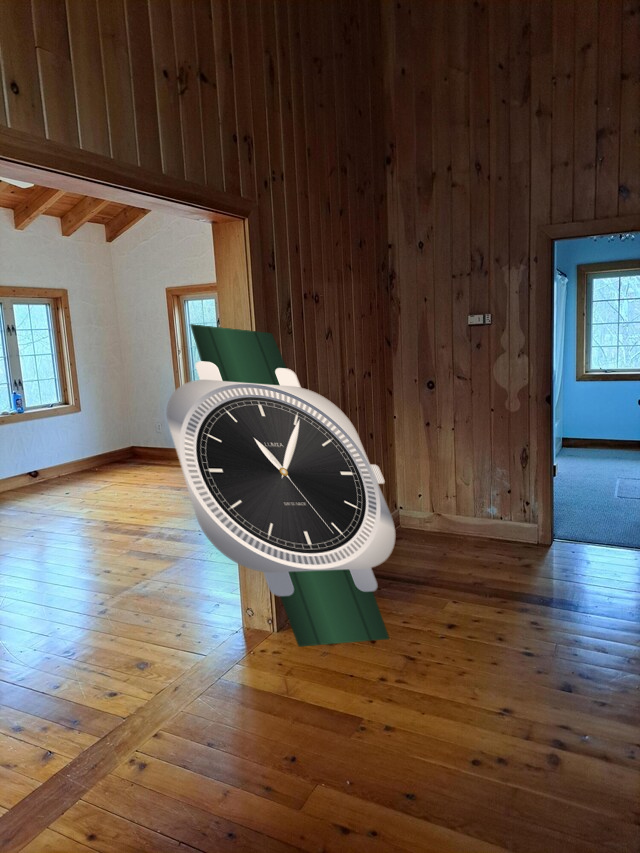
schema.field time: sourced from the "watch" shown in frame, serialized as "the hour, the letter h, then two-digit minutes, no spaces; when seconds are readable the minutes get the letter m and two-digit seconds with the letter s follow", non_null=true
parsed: 11h05m26s
